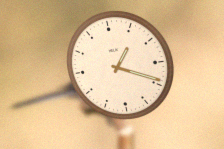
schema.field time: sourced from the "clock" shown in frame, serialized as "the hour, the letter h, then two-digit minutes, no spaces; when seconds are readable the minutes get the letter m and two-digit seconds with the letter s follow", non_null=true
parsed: 1h19
